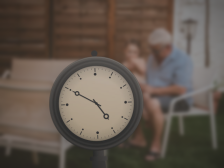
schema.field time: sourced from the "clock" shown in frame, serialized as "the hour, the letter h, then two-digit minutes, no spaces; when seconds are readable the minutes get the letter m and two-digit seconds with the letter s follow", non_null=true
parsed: 4h50
